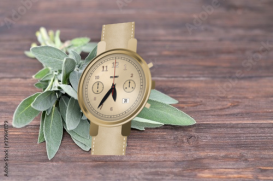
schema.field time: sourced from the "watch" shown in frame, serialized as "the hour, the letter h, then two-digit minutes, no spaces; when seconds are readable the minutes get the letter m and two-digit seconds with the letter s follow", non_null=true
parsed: 5h36
